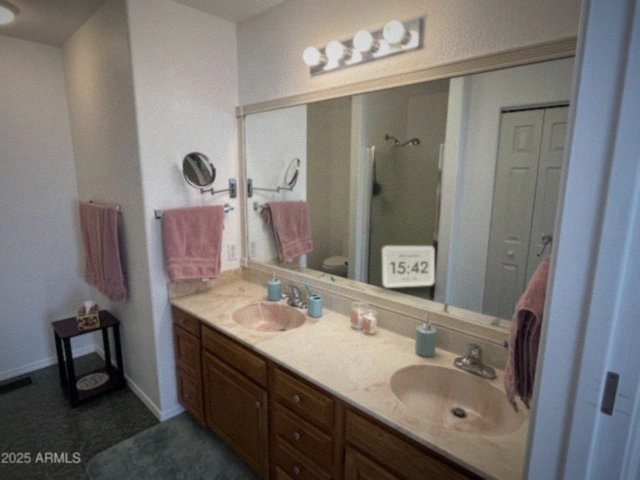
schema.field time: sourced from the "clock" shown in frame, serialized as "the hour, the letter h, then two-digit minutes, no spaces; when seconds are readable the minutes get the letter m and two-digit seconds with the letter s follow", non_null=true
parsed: 15h42
